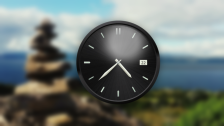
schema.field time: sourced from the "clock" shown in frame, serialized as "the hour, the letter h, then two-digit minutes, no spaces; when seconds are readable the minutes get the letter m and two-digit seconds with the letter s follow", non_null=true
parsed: 4h38
